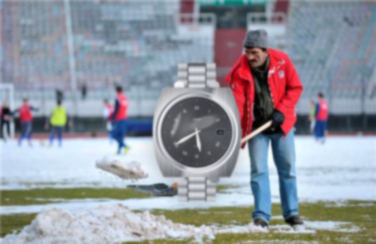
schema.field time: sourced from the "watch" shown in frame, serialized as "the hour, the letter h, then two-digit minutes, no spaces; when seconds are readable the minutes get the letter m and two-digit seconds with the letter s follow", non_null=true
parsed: 5h40
